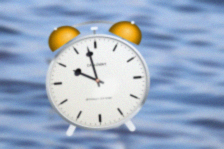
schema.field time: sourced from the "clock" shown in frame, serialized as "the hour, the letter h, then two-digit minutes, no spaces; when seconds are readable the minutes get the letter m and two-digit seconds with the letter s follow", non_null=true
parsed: 9h58
